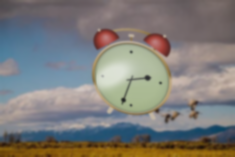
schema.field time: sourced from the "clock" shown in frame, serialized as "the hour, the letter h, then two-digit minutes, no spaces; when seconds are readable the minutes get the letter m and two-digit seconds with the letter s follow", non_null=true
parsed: 2h33
